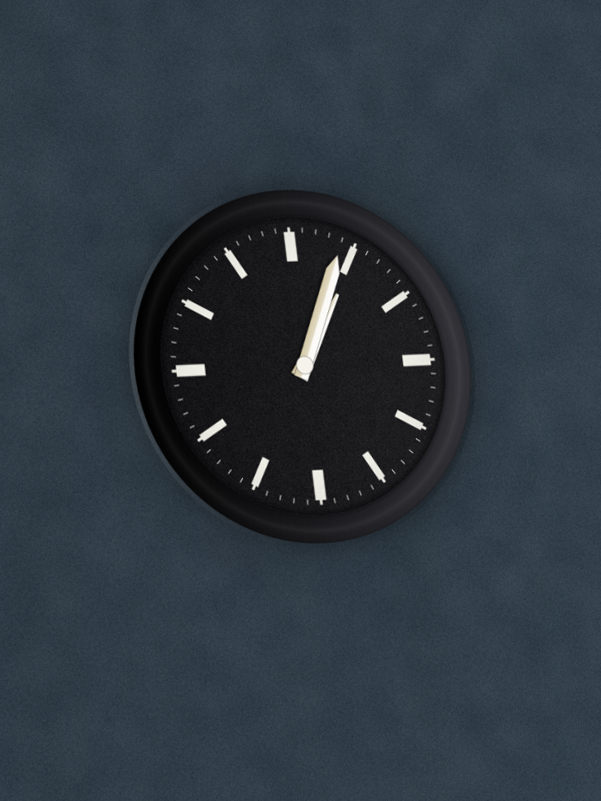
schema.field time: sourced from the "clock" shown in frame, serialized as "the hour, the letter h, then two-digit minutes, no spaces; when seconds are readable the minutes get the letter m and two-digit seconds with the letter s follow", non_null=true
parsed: 1h04
